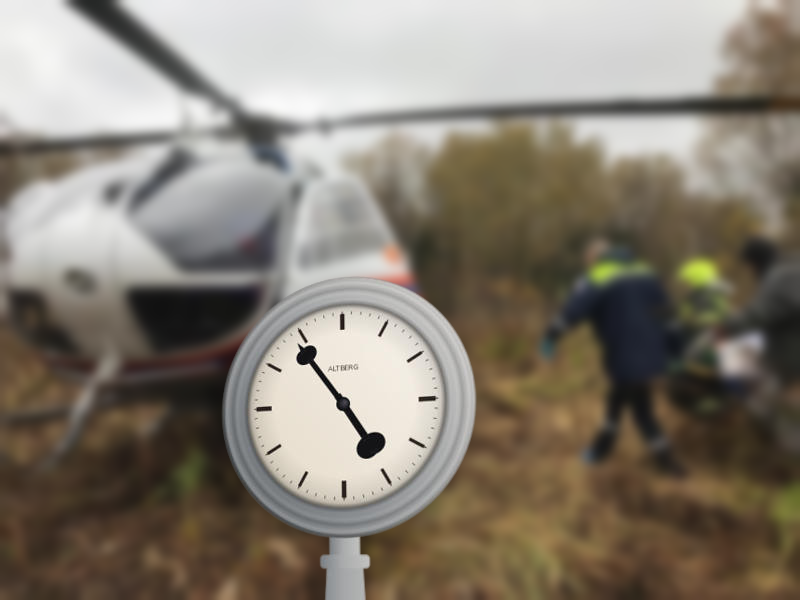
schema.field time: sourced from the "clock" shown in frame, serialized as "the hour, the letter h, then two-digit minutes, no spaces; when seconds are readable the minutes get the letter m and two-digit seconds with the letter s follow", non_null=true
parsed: 4h54
